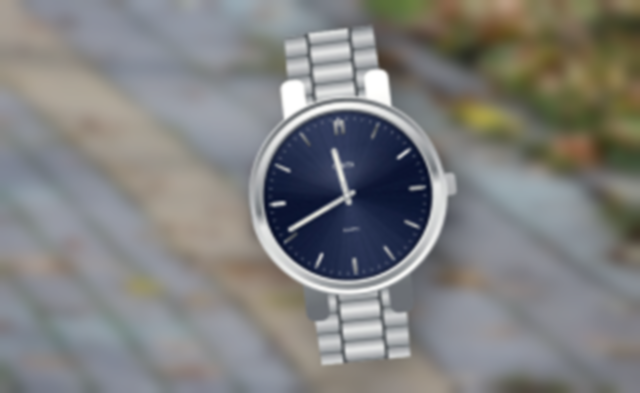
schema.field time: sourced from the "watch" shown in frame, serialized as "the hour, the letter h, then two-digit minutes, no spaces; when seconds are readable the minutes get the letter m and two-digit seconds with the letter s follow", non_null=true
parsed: 11h41
